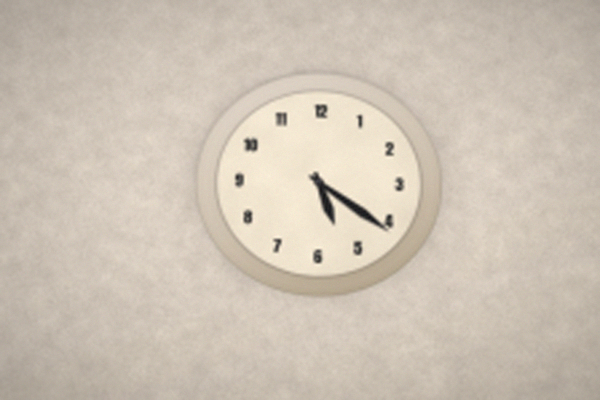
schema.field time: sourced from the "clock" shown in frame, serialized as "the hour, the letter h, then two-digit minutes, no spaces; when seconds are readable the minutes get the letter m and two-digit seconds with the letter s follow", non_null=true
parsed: 5h21
